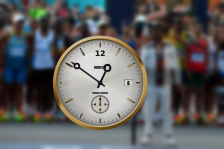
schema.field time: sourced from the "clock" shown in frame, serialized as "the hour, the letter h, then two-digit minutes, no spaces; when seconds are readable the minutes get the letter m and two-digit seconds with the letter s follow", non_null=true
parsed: 12h51
